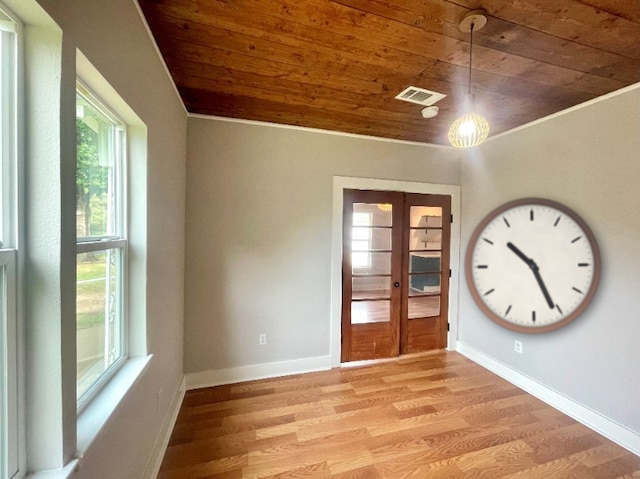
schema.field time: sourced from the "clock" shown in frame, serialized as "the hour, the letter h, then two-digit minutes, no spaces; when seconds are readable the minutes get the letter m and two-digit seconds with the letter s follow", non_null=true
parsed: 10h26
